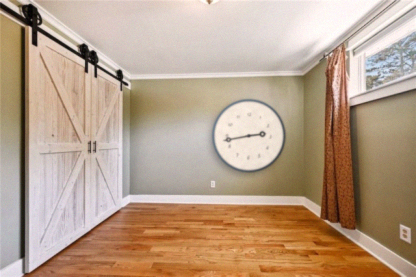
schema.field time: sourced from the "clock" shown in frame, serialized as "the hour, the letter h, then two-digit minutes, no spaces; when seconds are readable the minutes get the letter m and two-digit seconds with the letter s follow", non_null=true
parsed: 2h43
